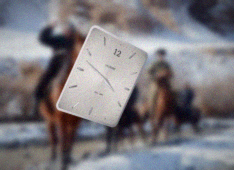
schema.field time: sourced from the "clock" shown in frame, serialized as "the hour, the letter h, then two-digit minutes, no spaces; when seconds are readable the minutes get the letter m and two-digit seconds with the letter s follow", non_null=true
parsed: 3h48
